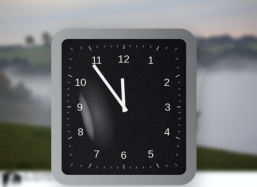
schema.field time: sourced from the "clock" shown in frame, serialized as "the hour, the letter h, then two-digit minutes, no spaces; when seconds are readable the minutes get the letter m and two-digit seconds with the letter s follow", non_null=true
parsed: 11h54
